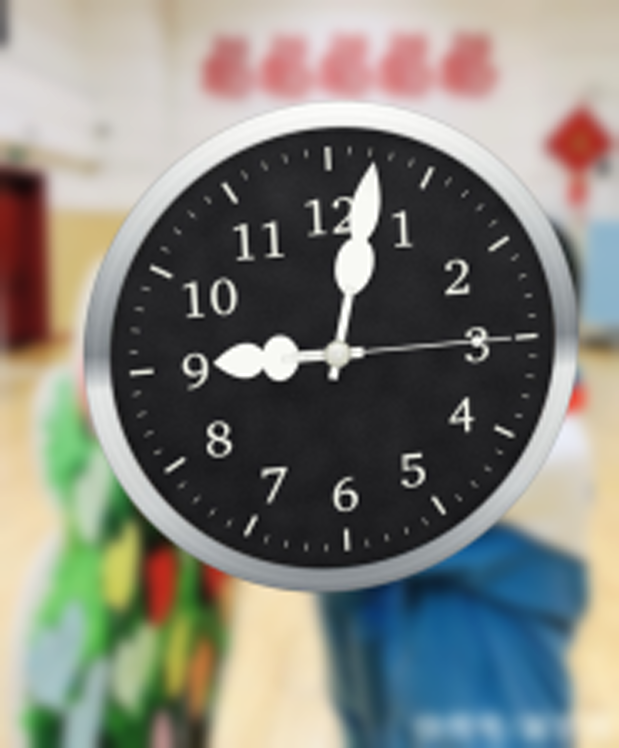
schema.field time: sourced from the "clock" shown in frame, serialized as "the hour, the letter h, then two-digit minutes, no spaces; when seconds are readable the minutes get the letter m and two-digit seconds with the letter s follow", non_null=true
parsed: 9h02m15s
